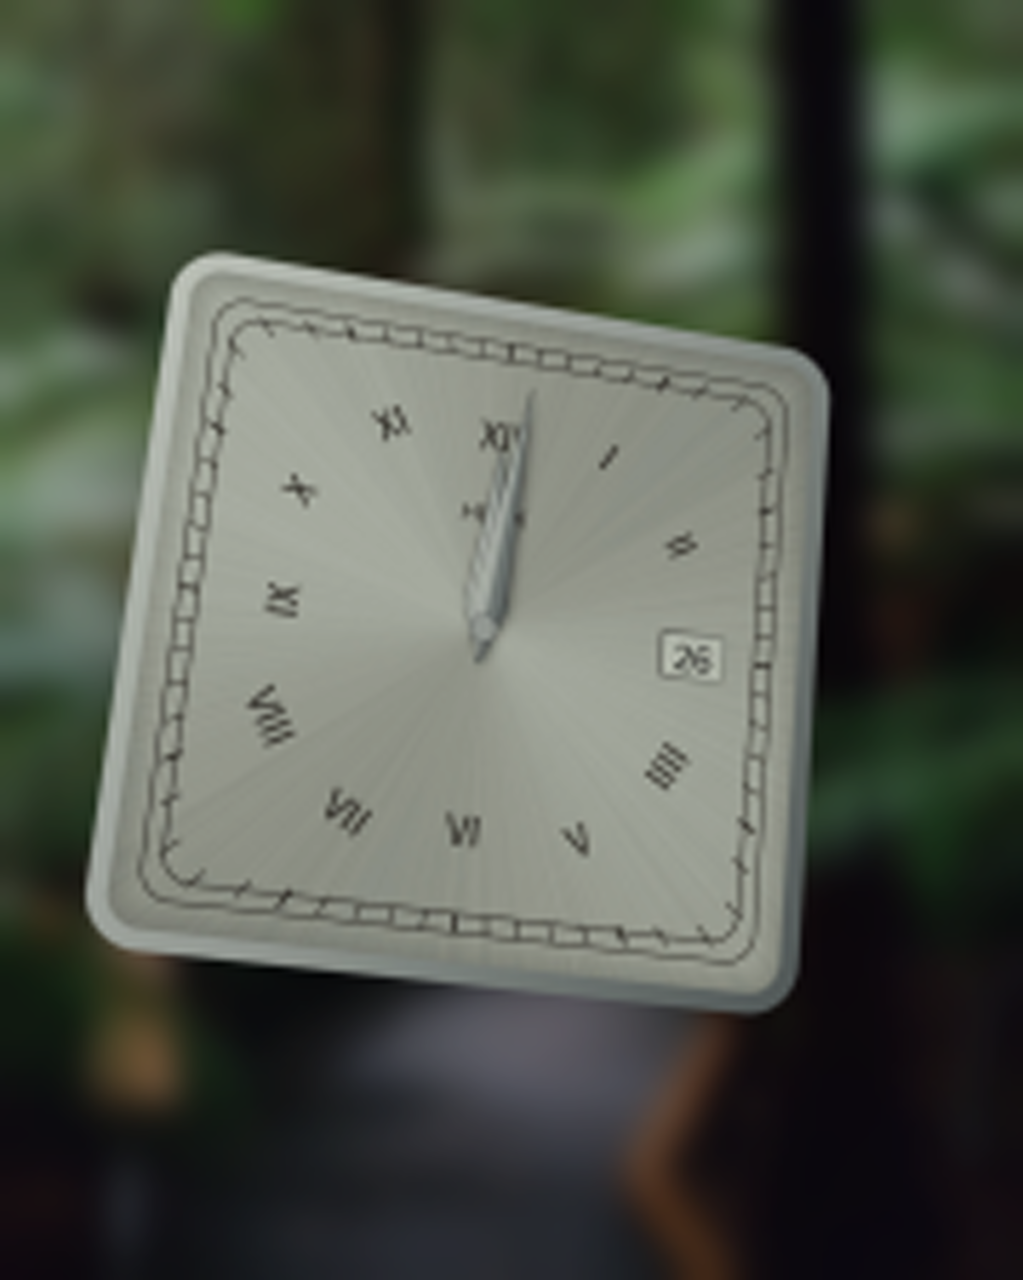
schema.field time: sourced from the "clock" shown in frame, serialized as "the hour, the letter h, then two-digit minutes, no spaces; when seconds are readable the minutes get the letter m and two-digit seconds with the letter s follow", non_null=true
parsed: 12h01
